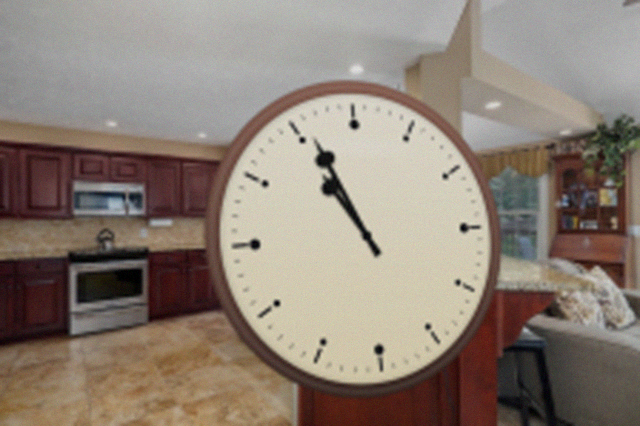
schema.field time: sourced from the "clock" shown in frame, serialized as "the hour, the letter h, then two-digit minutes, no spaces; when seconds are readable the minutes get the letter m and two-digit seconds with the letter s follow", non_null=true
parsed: 10h56
